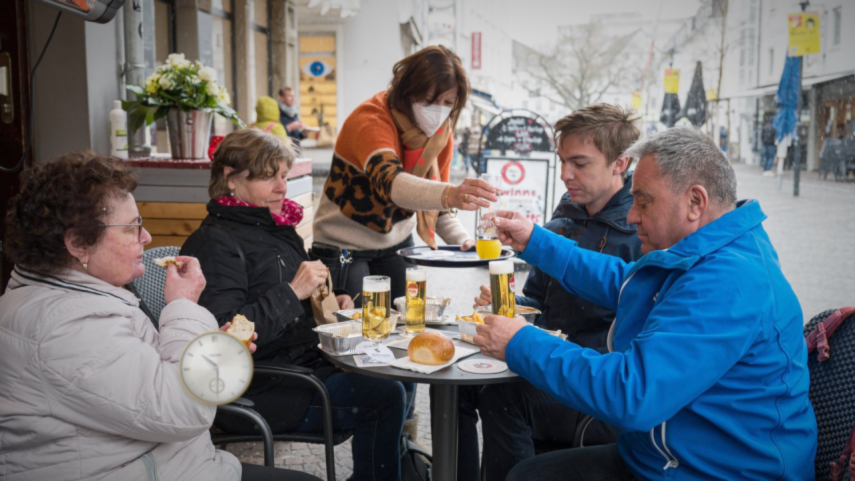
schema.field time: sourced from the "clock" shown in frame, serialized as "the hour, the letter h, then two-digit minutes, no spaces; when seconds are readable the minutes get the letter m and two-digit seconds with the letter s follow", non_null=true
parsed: 10h30
